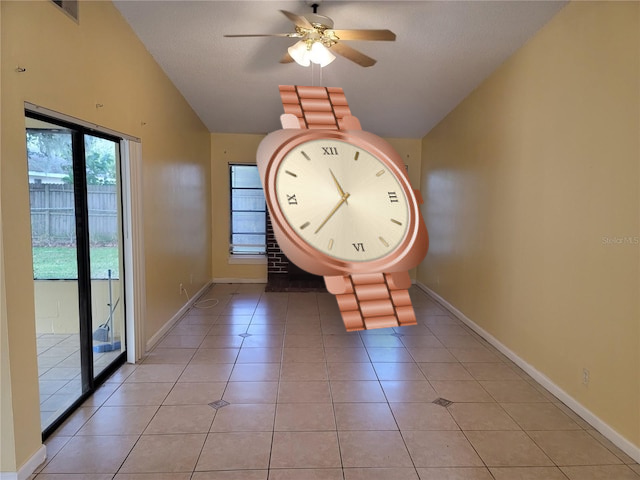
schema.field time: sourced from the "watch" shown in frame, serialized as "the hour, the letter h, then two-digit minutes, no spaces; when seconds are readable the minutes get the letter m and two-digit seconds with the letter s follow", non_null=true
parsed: 11h38
